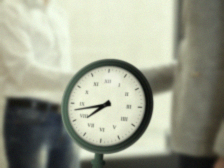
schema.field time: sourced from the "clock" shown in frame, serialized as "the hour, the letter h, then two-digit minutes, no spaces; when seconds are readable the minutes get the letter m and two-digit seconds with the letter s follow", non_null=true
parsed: 7h43
